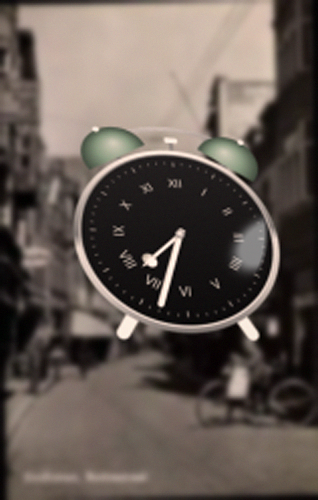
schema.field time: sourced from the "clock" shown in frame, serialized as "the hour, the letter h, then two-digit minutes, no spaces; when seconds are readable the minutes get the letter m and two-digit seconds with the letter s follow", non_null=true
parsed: 7h33
